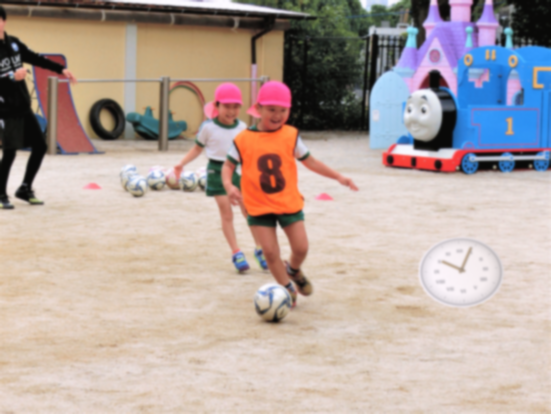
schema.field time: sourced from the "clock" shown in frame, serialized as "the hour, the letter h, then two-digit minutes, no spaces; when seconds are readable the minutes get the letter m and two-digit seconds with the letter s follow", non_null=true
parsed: 10h04
